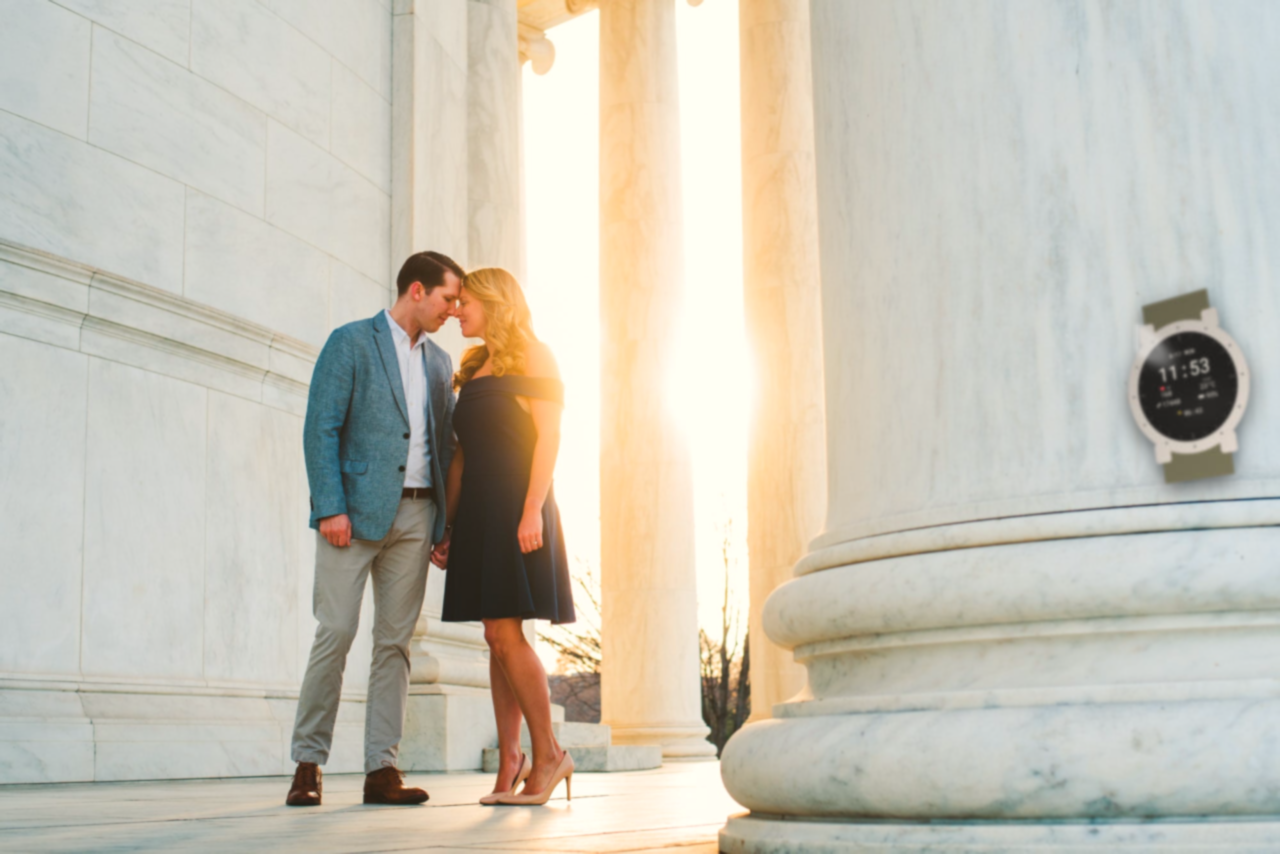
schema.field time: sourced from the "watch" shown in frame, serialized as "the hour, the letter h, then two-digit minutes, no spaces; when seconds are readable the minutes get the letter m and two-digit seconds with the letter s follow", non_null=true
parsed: 11h53
